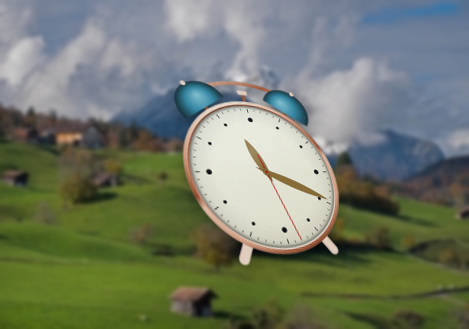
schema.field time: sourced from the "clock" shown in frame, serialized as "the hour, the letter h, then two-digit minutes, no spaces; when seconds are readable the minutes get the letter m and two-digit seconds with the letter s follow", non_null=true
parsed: 11h19m28s
